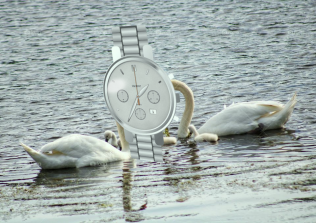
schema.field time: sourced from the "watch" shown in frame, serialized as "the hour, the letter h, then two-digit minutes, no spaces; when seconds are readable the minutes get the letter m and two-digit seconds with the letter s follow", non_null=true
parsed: 1h35
